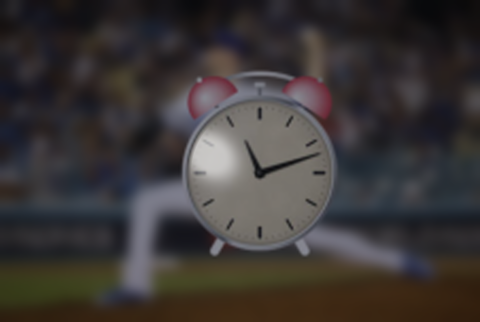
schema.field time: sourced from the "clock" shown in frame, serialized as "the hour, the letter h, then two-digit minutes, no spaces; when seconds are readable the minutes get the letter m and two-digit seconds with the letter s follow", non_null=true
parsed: 11h12
